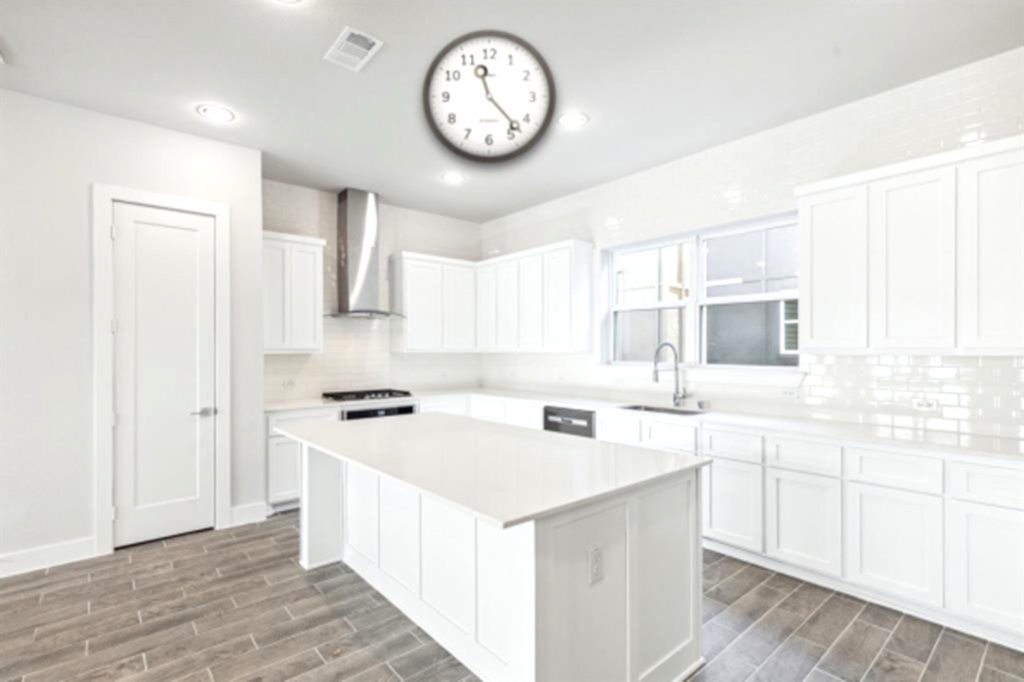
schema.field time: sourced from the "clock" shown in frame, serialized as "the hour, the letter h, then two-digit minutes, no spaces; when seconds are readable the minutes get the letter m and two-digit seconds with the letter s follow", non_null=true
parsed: 11h23
